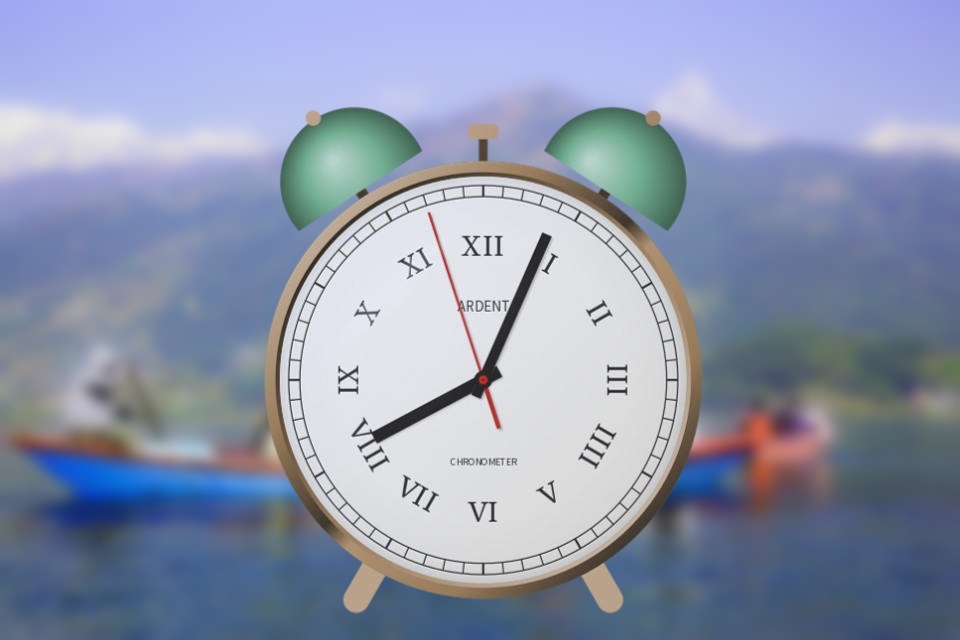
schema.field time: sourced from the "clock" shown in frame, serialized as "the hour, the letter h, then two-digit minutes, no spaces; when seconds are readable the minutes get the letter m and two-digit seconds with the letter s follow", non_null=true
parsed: 8h03m57s
